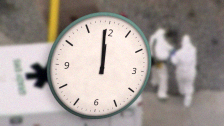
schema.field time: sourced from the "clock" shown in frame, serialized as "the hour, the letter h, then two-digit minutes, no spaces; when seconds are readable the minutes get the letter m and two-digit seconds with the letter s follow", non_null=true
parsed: 11h59
